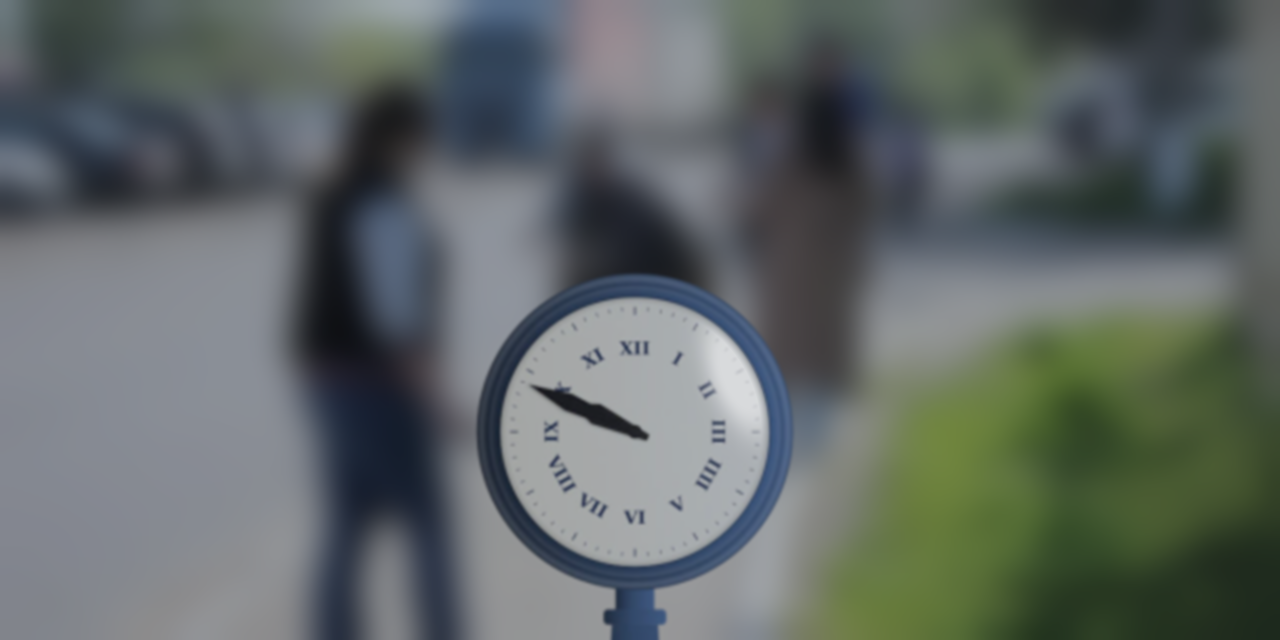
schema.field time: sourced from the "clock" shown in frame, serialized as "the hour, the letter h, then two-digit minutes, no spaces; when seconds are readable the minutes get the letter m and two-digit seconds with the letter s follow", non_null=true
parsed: 9h49
